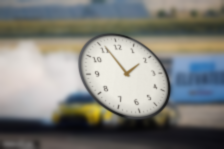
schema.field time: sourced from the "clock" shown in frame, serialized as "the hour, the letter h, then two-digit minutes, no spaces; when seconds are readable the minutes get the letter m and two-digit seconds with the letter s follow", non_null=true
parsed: 1h56
